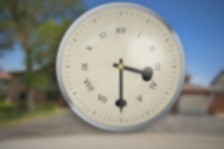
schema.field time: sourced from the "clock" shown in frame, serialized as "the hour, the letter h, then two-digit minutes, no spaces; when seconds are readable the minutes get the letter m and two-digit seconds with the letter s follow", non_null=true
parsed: 3h30
